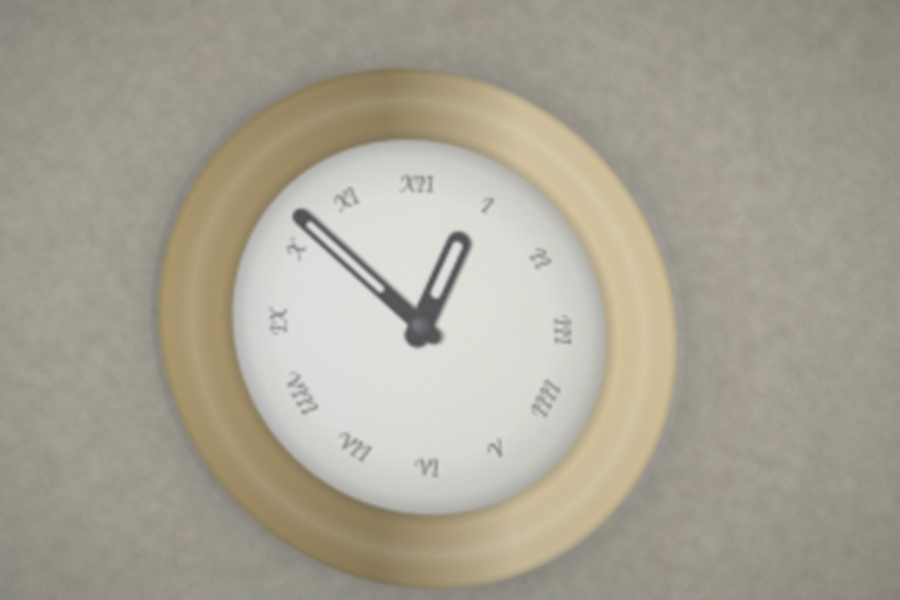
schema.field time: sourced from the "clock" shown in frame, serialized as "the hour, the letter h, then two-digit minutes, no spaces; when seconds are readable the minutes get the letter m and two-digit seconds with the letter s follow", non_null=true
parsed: 12h52
